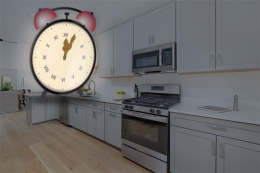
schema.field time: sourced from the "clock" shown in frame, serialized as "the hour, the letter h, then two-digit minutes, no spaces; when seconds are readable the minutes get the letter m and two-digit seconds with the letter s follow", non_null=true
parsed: 12h04
